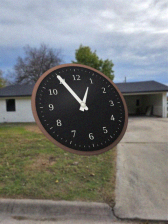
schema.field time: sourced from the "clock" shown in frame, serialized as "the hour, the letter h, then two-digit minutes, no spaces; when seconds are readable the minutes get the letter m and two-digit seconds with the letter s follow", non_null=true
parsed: 12h55
